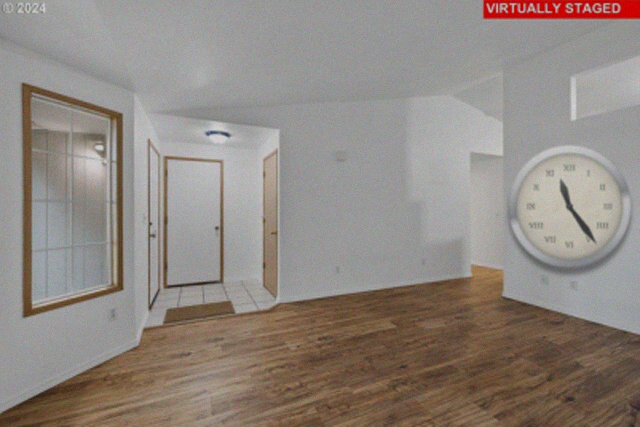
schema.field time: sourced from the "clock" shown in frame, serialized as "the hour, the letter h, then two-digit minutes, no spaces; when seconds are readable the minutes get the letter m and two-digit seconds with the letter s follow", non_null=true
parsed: 11h24
